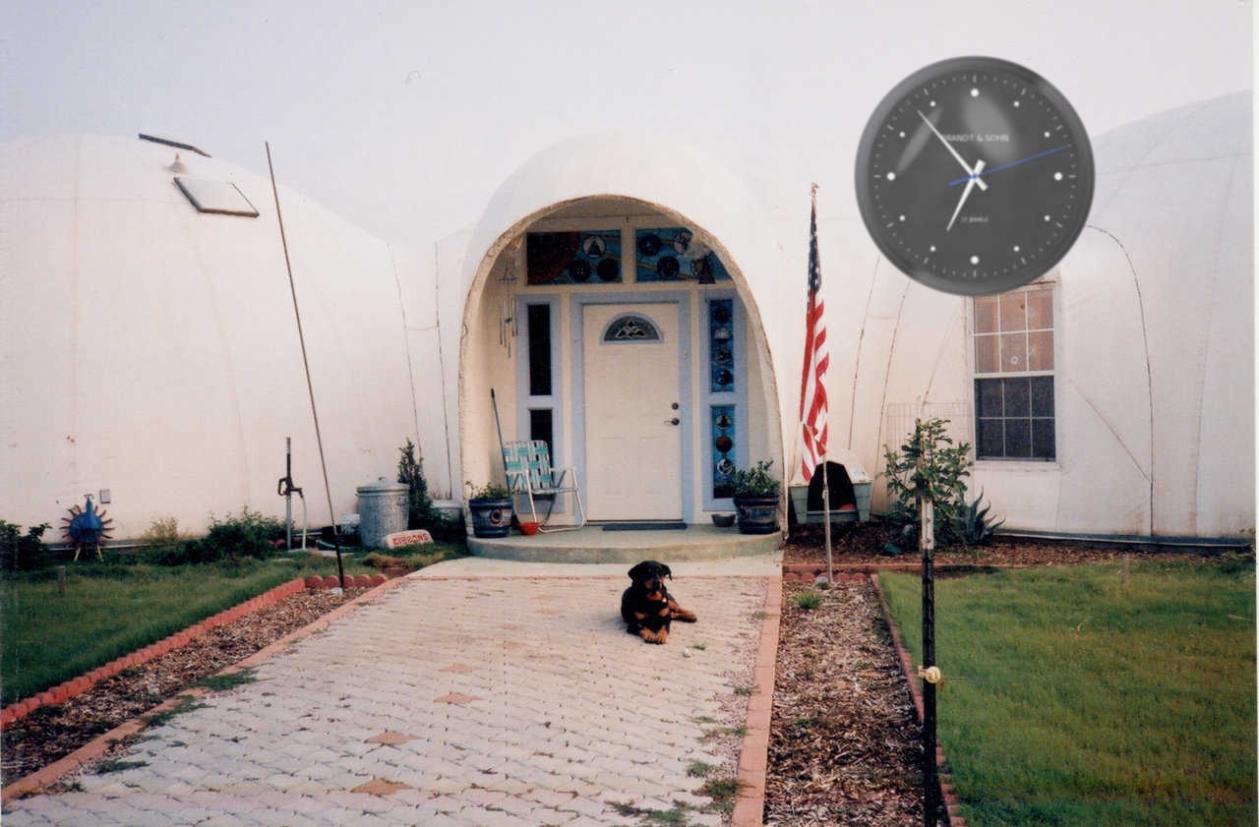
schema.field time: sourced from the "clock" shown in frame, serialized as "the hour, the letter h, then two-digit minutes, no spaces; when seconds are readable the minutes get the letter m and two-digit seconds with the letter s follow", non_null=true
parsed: 6h53m12s
